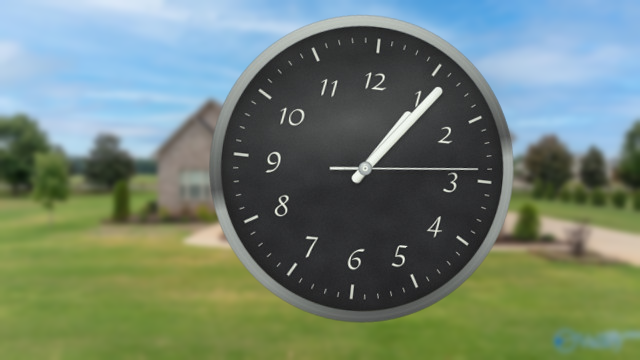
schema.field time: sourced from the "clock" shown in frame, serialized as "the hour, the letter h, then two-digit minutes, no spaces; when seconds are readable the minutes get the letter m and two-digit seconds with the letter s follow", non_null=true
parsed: 1h06m14s
